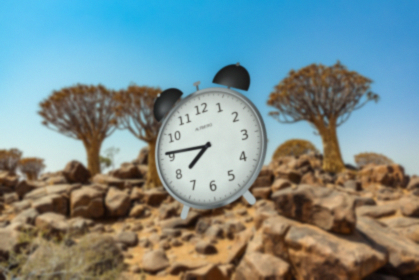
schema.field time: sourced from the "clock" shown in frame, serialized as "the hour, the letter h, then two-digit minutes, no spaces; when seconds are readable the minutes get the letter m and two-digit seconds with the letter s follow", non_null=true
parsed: 7h46
